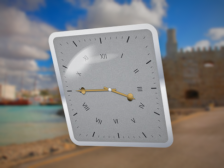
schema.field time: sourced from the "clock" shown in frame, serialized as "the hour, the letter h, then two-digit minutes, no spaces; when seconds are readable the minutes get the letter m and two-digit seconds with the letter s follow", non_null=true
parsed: 3h45
